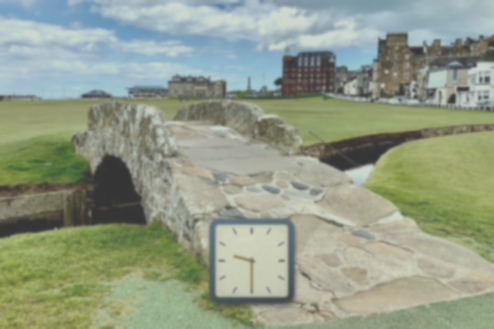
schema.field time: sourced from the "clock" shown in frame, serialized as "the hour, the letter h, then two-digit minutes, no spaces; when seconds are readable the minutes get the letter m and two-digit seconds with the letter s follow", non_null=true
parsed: 9h30
